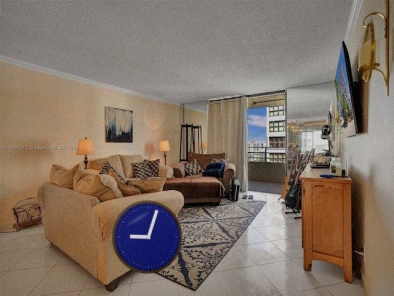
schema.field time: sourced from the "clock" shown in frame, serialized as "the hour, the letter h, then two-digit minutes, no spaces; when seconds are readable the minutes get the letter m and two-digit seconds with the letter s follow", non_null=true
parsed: 9h03
